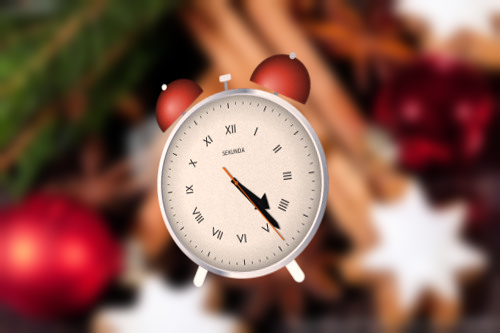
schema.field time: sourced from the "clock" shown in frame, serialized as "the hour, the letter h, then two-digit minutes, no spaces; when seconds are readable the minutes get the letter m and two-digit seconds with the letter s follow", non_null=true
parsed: 4h23m24s
